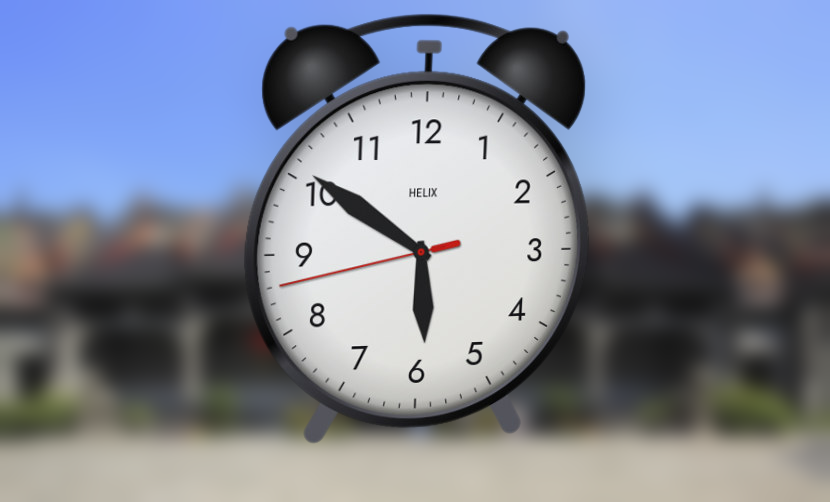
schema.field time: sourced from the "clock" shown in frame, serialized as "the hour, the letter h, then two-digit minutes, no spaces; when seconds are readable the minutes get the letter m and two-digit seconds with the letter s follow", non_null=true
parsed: 5h50m43s
